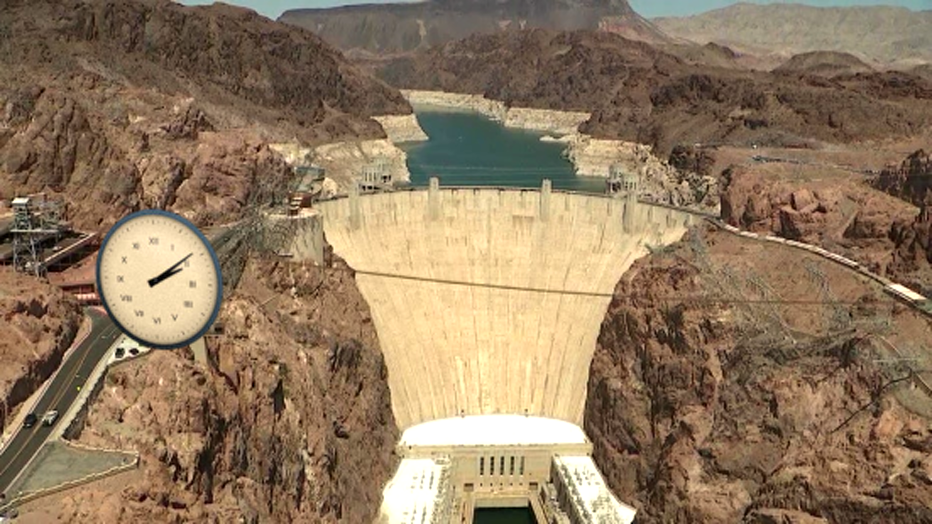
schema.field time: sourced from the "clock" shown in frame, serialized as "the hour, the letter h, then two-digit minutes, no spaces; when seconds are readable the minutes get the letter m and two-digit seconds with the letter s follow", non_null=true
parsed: 2h09
